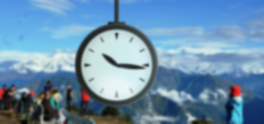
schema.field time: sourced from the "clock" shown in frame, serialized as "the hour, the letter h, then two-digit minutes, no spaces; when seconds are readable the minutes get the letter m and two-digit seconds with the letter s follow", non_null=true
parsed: 10h16
